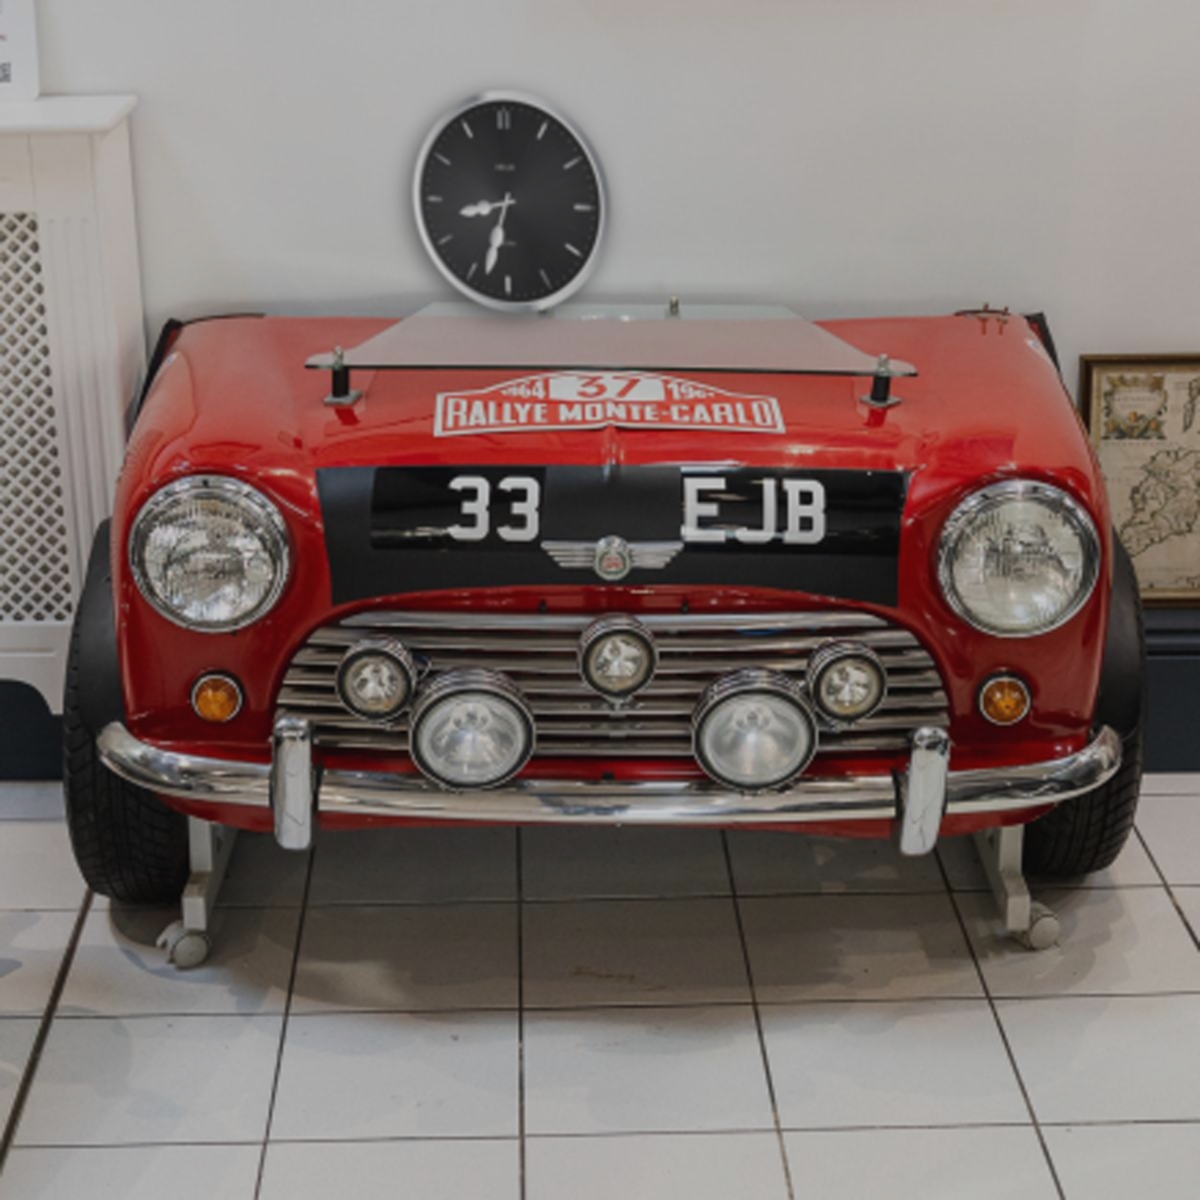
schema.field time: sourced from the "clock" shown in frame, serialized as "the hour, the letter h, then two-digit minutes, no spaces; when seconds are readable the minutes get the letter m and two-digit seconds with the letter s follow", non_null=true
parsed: 8h33
